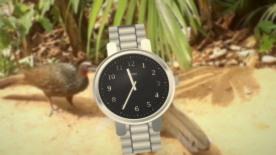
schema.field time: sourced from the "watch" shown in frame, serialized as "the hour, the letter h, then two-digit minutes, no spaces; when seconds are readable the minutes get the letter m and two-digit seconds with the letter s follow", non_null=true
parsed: 11h35
